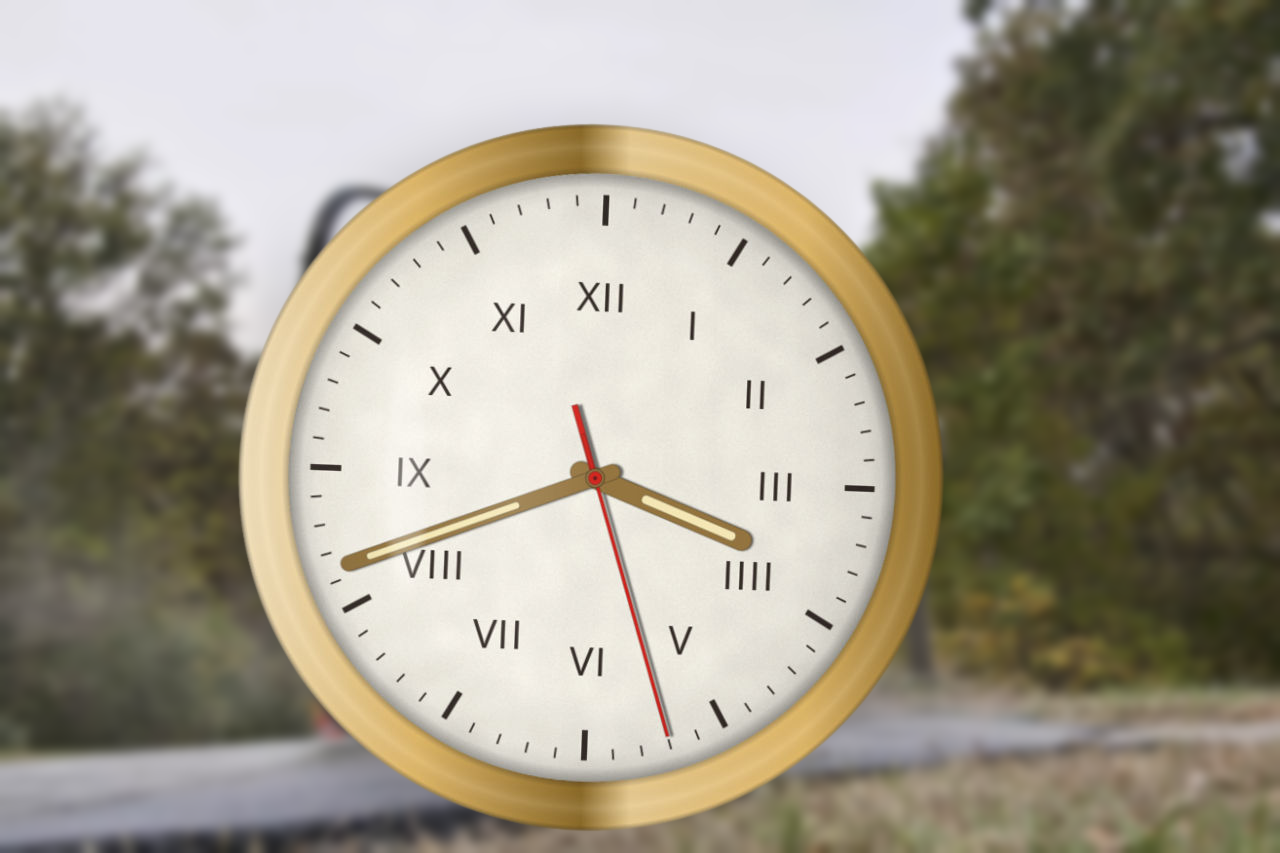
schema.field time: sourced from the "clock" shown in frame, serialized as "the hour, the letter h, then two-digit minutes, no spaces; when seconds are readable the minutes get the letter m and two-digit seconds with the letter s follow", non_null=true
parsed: 3h41m27s
